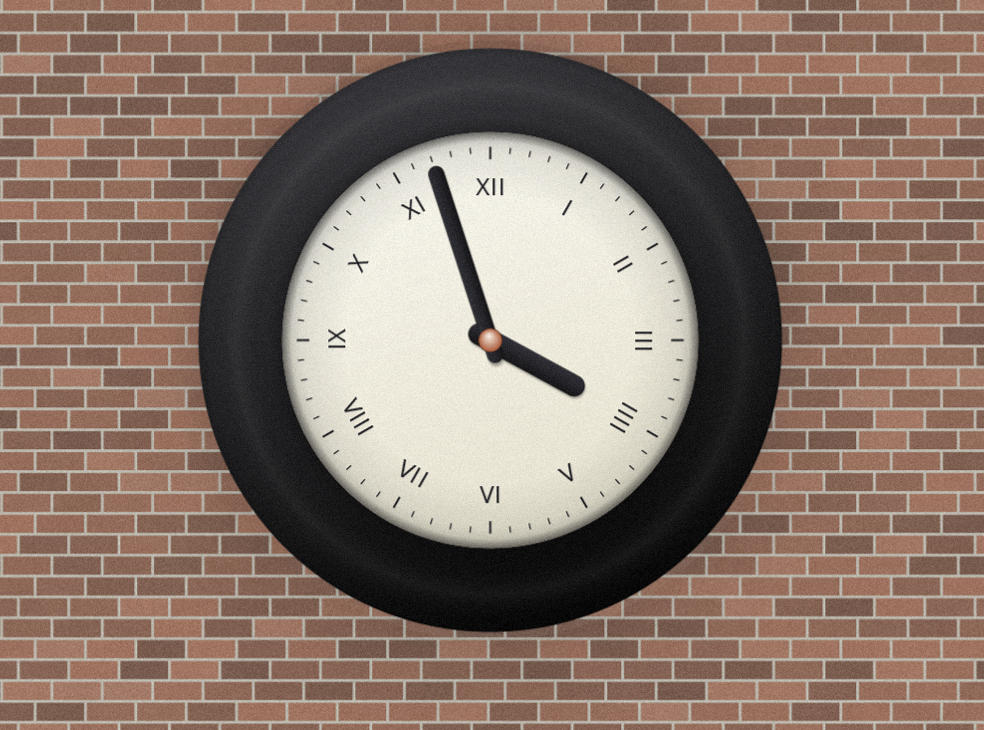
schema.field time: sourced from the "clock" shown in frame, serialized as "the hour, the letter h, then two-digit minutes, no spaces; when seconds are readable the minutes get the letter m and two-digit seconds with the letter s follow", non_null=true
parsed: 3h57
